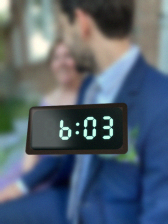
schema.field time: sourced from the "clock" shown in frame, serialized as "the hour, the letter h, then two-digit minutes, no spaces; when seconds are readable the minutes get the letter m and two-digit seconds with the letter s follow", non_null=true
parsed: 6h03
